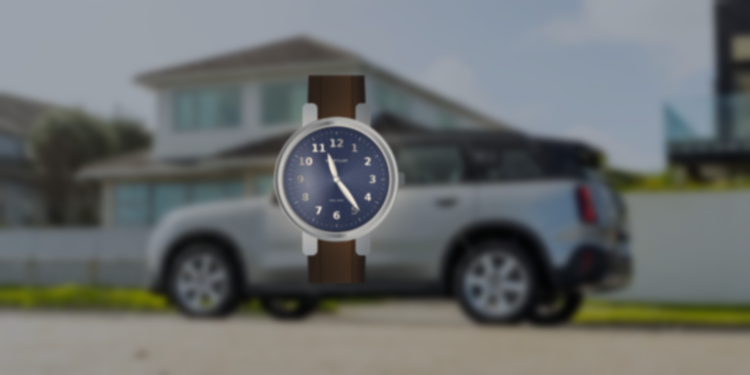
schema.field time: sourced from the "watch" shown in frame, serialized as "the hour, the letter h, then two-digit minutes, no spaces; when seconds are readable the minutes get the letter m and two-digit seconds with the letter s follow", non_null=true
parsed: 11h24
